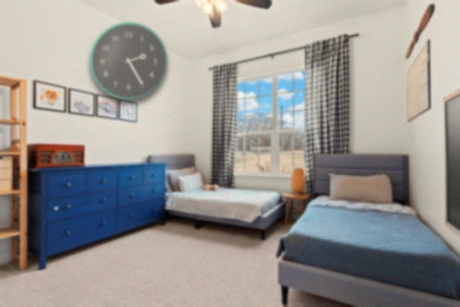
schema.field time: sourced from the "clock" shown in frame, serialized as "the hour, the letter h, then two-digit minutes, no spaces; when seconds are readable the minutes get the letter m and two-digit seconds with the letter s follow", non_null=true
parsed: 2h25
